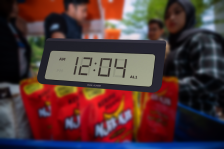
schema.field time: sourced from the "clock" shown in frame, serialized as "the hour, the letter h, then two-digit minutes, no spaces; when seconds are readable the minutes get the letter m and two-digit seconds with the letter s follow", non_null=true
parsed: 12h04
